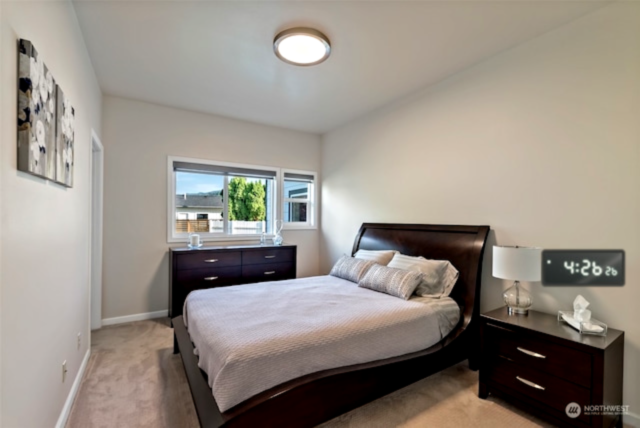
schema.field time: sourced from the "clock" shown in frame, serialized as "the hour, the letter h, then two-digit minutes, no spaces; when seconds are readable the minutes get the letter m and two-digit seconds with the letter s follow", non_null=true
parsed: 4h26
